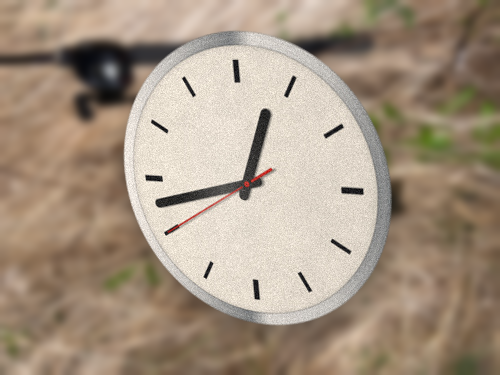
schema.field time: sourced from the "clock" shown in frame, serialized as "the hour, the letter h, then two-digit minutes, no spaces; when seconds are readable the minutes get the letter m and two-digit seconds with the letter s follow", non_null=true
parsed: 12h42m40s
